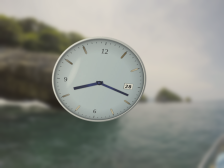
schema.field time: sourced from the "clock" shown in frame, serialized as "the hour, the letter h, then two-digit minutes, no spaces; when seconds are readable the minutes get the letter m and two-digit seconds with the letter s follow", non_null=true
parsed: 8h18
